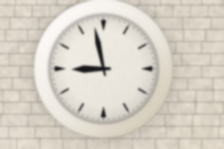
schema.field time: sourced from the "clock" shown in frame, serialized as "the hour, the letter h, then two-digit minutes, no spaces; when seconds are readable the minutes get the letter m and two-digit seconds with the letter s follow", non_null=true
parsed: 8h58
